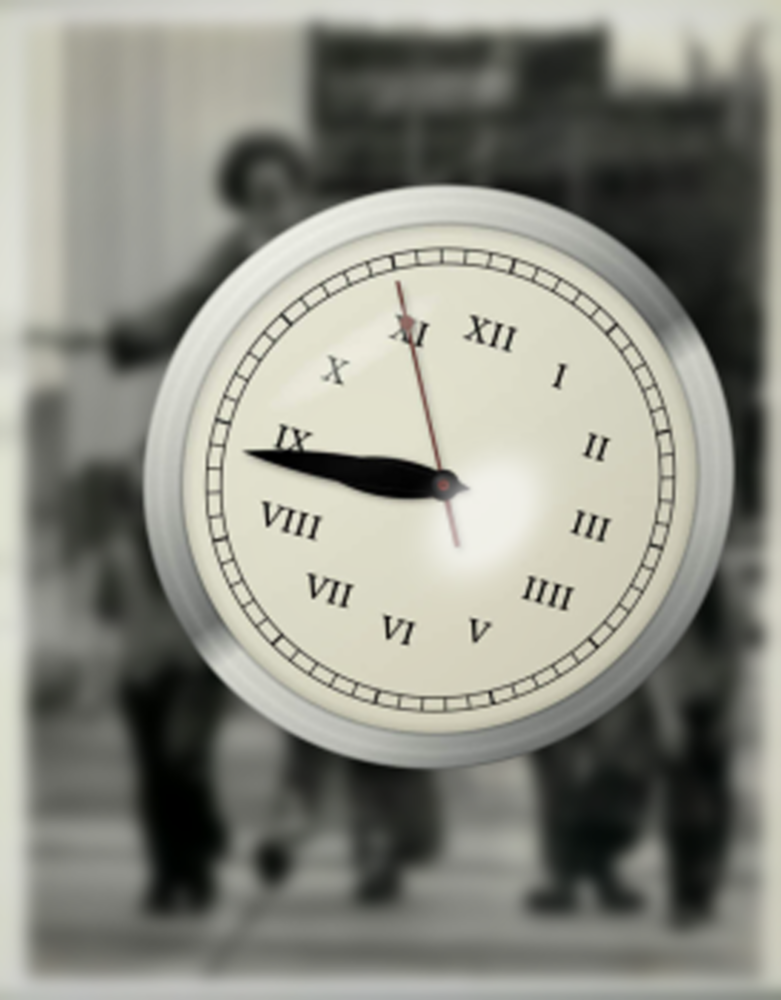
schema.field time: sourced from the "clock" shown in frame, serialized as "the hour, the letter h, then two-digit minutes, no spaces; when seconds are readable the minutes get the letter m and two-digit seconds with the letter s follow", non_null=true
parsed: 8h43m55s
